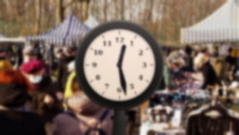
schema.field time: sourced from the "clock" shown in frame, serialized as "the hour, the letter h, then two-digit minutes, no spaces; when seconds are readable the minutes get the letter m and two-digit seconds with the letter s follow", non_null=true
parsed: 12h28
